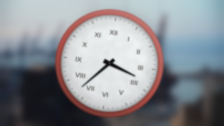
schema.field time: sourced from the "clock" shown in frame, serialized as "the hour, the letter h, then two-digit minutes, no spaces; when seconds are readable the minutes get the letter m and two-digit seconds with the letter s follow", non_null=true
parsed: 3h37
